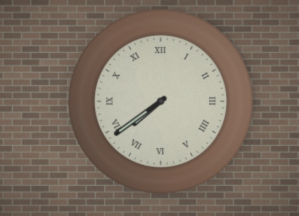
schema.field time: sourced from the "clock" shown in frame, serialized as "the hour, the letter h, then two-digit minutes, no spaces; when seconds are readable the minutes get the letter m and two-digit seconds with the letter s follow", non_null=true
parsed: 7h39
